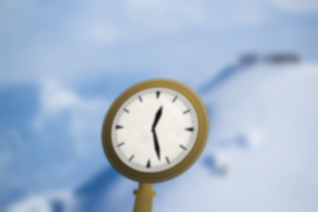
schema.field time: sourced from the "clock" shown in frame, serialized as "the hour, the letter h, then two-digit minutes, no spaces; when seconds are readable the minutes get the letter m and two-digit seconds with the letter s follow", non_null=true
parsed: 12h27
